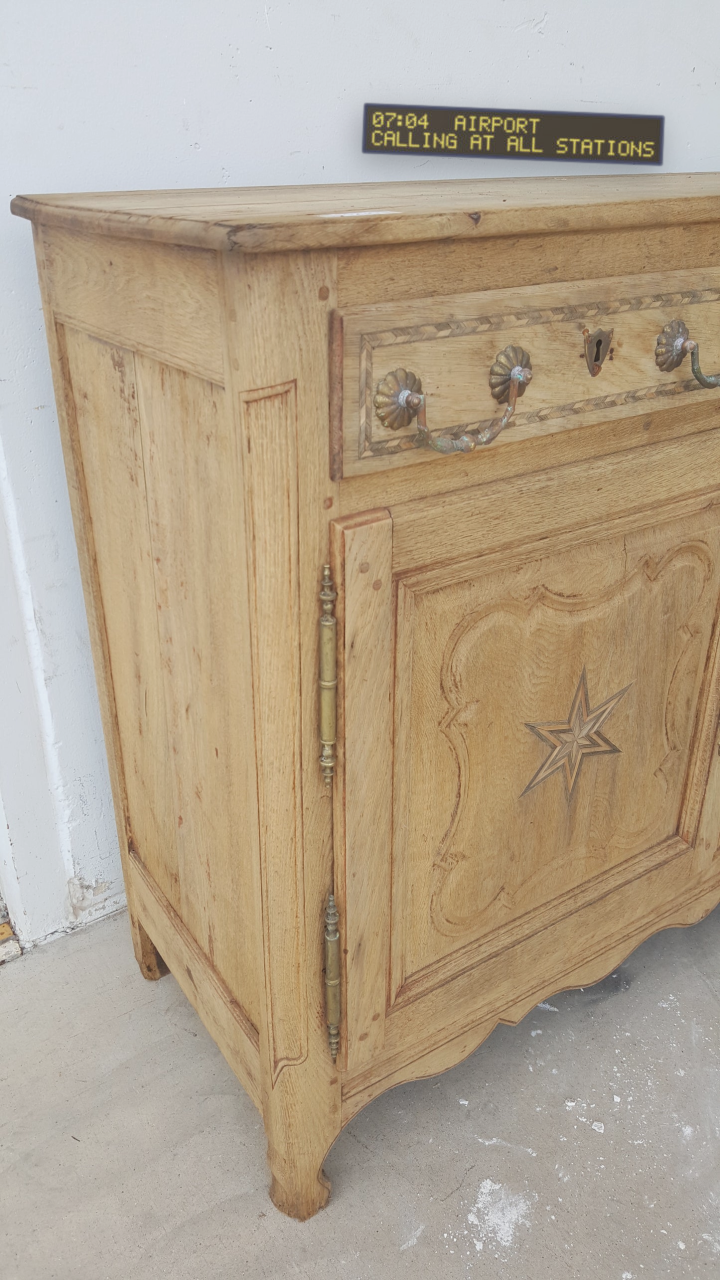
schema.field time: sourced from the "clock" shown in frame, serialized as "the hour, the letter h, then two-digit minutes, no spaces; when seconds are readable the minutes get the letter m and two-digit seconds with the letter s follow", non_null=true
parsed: 7h04
